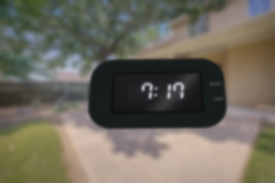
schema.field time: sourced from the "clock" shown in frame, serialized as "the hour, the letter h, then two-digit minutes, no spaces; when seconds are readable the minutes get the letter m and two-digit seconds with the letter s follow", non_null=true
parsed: 7h17
